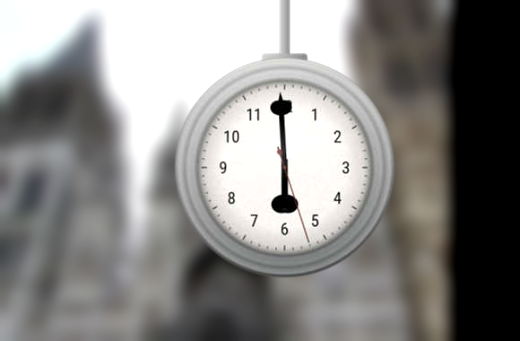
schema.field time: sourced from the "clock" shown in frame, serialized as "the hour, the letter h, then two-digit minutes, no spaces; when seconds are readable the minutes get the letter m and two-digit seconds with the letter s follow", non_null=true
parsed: 5h59m27s
